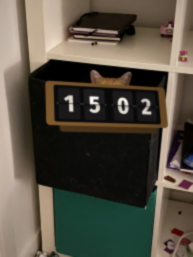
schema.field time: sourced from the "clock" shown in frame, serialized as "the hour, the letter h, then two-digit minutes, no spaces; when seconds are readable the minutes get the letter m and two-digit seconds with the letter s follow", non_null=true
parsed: 15h02
